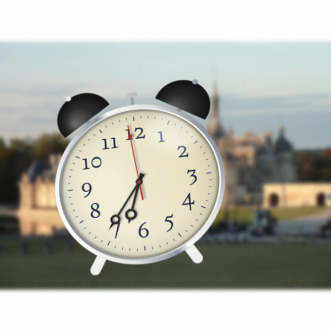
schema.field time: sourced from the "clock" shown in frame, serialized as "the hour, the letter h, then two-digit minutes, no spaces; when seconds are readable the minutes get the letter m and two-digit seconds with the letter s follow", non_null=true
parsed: 6h35m59s
